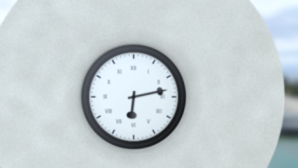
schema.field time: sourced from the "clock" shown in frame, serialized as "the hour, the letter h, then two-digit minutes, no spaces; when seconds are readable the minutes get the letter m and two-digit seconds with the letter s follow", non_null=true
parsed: 6h13
